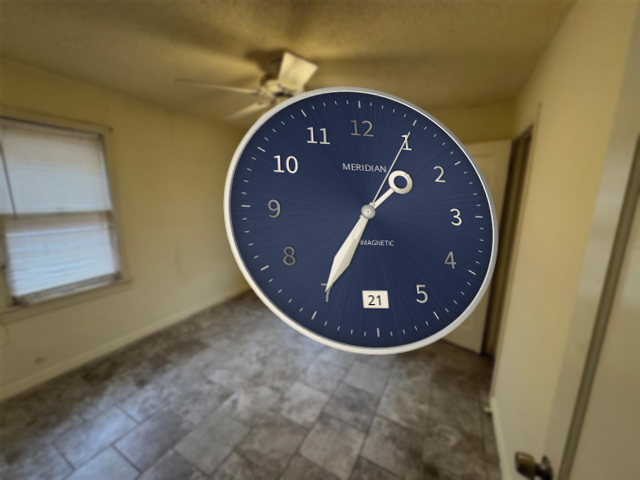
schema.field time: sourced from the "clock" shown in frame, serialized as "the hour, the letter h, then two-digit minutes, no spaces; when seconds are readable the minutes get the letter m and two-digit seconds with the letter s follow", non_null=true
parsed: 1h35m05s
